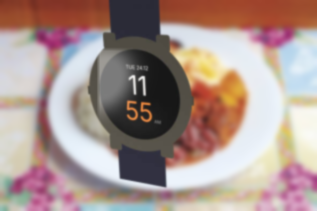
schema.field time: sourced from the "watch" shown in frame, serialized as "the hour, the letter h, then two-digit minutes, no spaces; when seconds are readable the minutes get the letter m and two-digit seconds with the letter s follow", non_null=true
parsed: 11h55
